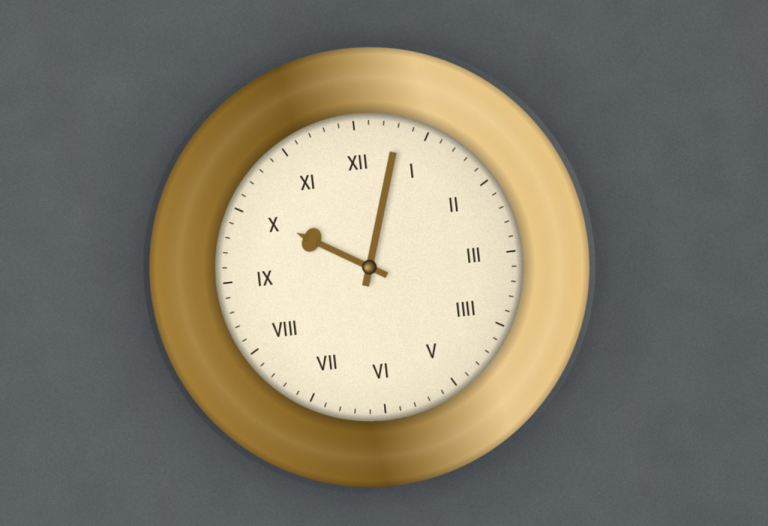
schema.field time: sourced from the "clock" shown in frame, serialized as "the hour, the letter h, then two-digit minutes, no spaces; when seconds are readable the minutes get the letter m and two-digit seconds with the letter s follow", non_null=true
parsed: 10h03
